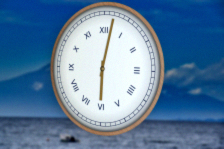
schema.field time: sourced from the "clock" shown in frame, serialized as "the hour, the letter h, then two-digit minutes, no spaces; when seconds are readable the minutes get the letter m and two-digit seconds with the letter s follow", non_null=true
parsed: 6h02
